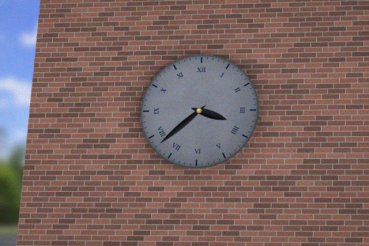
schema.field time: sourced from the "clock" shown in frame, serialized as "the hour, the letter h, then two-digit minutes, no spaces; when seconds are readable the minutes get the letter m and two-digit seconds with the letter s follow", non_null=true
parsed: 3h38
